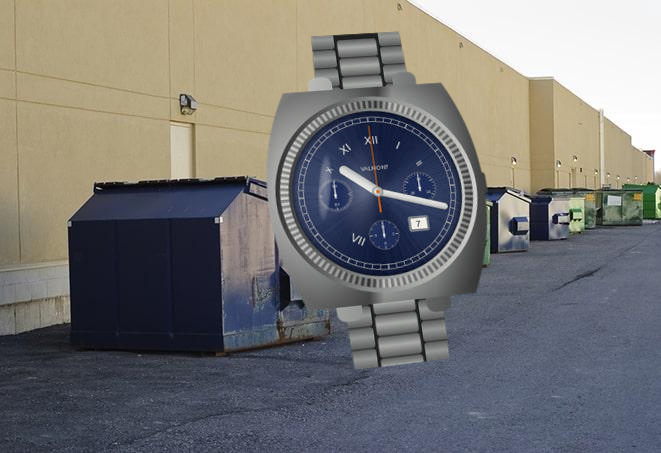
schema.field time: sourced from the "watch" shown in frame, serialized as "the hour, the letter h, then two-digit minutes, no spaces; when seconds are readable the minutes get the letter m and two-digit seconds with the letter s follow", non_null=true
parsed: 10h18
